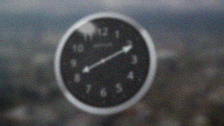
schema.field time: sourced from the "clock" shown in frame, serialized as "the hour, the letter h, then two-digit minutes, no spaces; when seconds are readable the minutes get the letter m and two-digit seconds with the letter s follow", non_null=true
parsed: 8h11
